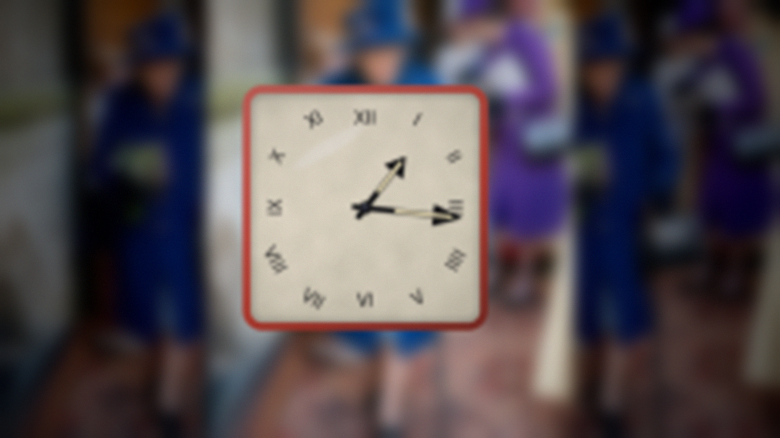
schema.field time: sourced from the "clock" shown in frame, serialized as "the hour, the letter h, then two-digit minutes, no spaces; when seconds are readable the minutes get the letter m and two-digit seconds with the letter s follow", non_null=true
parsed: 1h16
